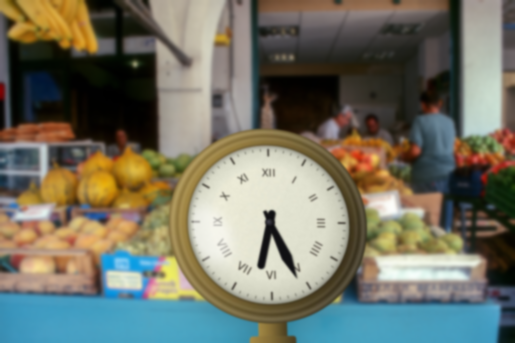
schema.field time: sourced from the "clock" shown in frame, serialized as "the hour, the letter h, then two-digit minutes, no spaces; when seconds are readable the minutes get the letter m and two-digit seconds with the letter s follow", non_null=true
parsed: 6h26
